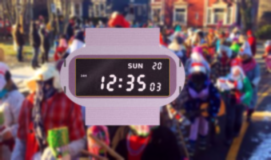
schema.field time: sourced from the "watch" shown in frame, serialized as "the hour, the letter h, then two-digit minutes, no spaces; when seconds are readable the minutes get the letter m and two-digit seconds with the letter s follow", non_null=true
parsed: 12h35
